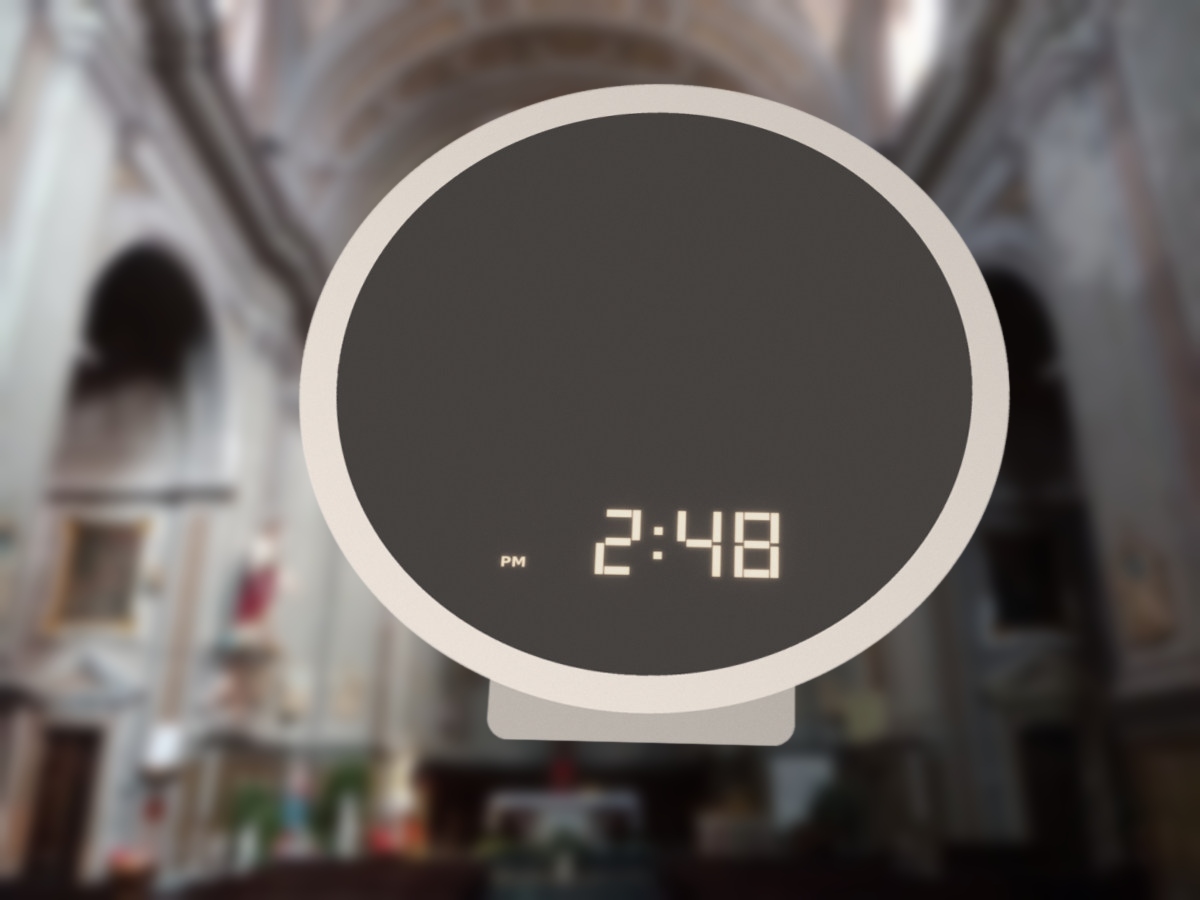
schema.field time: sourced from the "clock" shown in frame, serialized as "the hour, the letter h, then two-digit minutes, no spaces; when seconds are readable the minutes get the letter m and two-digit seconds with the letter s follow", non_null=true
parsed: 2h48
